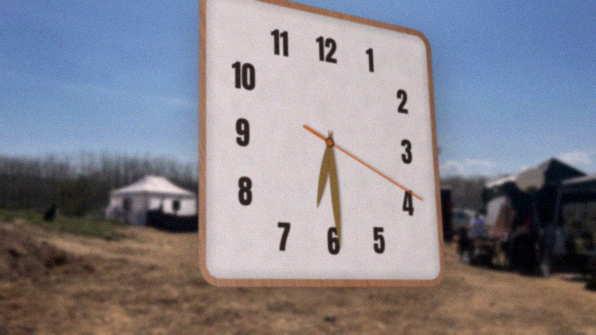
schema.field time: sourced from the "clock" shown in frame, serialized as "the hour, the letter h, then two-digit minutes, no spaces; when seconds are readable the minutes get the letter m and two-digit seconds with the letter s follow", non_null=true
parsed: 6h29m19s
